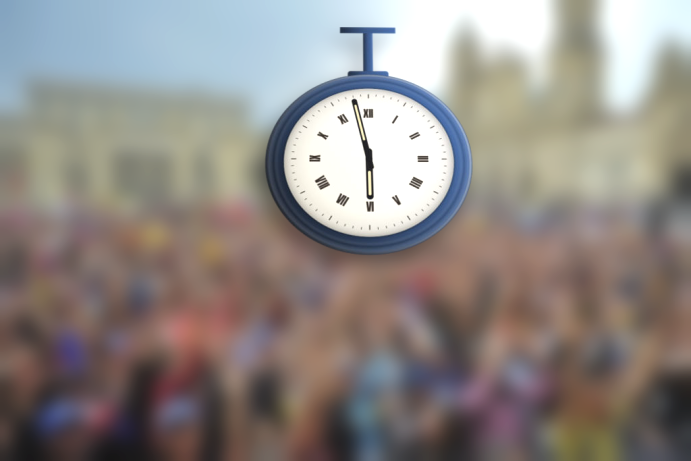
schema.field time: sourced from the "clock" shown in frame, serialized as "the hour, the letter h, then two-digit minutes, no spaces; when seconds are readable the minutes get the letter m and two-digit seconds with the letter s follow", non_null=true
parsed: 5h58
